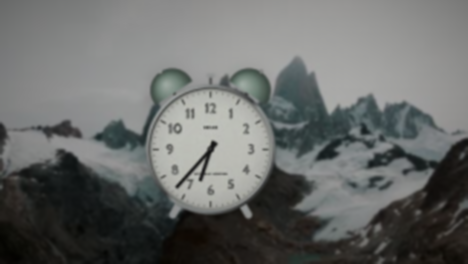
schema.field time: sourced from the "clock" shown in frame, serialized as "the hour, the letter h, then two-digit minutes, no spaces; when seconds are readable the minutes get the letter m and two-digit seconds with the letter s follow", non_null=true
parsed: 6h37
